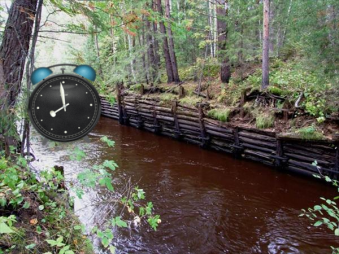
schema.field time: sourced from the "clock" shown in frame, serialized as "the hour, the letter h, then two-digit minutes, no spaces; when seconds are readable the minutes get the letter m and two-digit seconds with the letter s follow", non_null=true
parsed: 7h59
